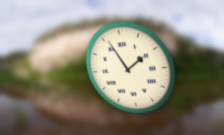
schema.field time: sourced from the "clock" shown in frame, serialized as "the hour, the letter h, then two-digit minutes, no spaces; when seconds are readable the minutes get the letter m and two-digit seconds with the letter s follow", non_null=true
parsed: 1h56
